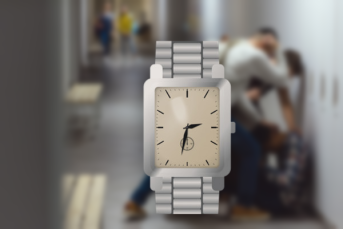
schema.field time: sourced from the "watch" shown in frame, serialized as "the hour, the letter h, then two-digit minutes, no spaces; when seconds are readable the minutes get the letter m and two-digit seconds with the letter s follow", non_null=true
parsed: 2h32
